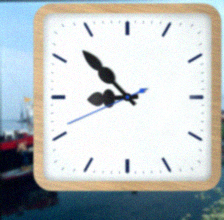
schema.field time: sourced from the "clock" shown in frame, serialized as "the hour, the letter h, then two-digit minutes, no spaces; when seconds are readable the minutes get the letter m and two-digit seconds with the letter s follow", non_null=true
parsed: 8h52m41s
